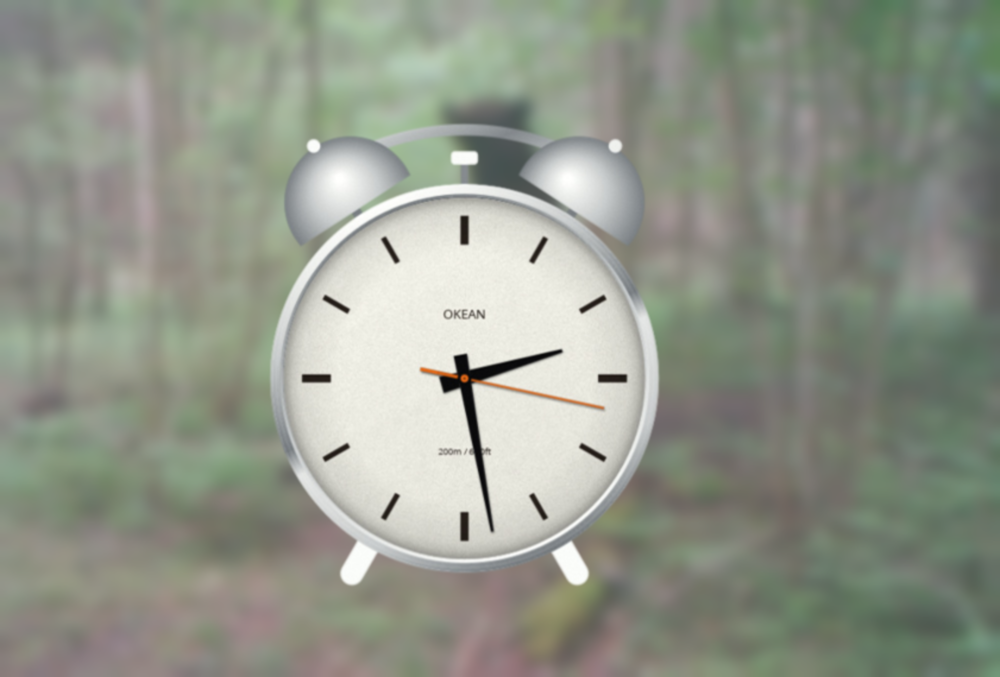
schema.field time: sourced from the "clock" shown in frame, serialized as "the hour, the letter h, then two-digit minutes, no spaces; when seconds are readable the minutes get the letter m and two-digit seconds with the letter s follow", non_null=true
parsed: 2h28m17s
